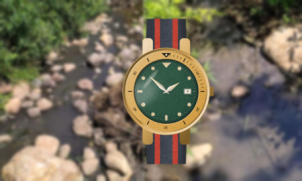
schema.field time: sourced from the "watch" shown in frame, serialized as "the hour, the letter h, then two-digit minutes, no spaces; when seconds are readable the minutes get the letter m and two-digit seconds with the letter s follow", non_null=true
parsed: 1h52
